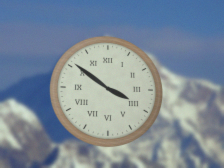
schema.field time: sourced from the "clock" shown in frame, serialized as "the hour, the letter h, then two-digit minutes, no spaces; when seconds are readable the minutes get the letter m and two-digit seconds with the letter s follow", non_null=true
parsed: 3h51
